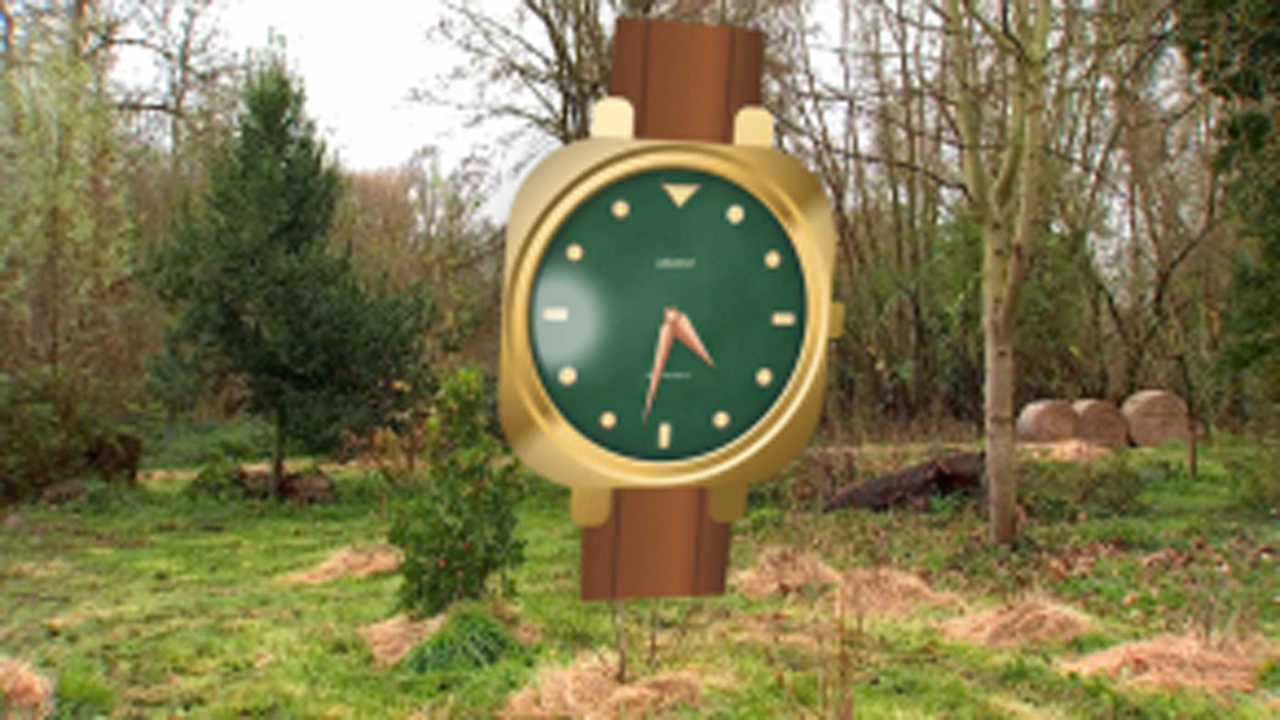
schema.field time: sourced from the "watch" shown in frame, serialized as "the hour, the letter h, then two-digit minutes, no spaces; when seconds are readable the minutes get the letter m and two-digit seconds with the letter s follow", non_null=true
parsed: 4h32
